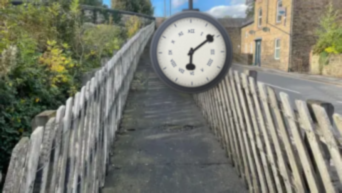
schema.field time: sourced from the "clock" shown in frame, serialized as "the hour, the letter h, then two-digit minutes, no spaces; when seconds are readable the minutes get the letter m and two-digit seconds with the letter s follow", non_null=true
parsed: 6h09
